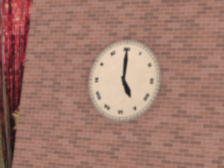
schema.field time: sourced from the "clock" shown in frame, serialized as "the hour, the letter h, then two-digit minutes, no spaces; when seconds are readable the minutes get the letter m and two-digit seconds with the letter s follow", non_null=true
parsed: 5h00
